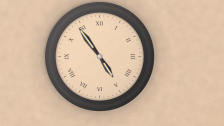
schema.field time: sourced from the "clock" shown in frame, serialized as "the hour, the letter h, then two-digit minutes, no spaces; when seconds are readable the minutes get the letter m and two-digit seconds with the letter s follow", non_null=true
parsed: 4h54
